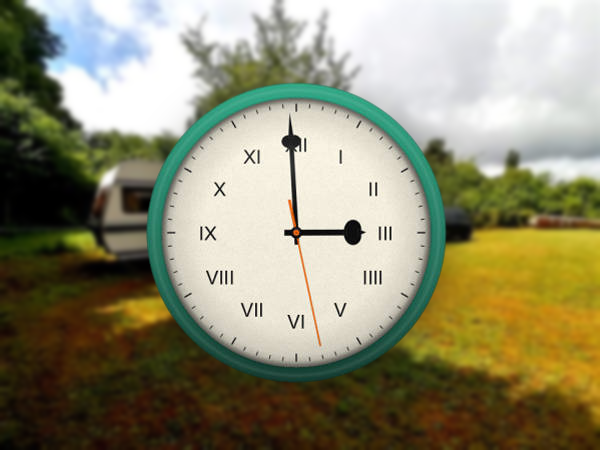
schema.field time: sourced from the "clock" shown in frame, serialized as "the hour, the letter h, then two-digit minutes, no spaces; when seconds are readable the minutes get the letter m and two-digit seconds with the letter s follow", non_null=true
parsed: 2h59m28s
